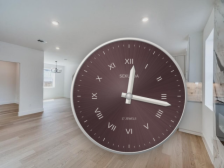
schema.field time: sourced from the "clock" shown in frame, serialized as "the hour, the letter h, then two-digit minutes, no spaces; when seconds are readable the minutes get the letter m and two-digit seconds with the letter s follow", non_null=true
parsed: 12h17
